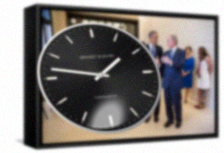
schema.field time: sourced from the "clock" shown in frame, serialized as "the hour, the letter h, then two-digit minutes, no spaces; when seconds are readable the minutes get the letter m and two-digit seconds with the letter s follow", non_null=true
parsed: 1h47
